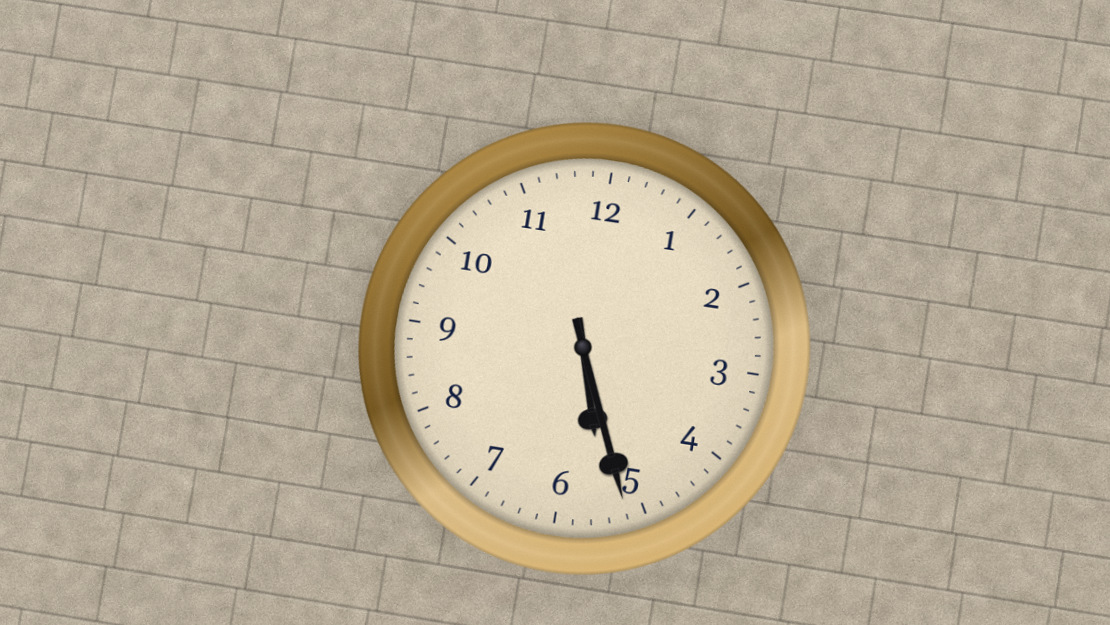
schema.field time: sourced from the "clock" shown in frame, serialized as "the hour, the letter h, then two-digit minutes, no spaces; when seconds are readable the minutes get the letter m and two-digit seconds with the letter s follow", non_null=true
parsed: 5h26
